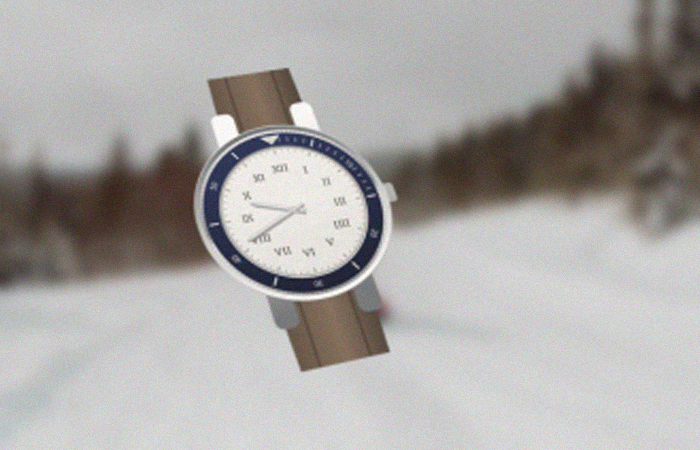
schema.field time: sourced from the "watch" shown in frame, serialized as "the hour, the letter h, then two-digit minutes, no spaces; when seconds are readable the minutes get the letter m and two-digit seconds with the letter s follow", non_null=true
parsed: 9h41
